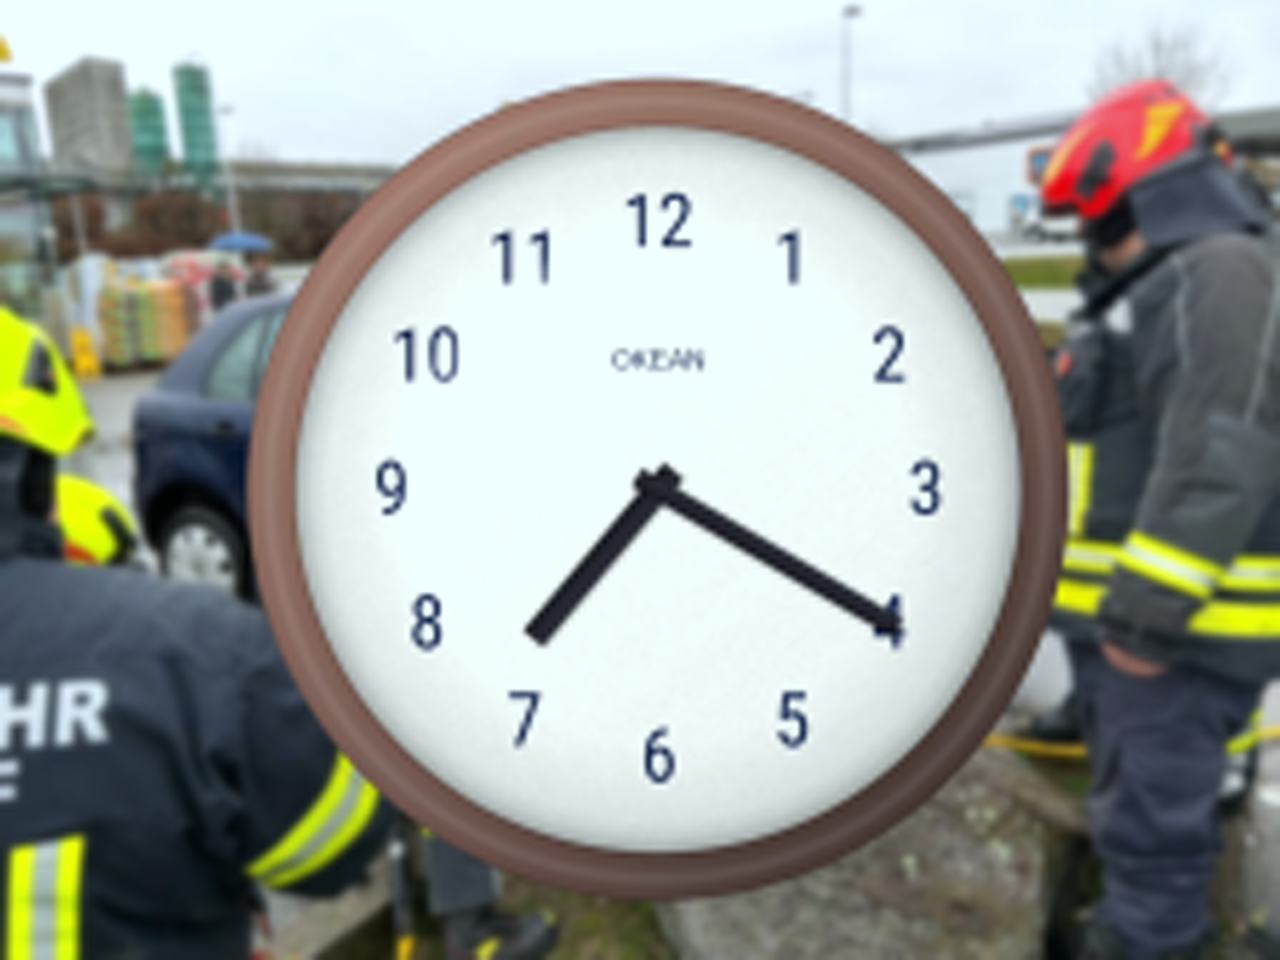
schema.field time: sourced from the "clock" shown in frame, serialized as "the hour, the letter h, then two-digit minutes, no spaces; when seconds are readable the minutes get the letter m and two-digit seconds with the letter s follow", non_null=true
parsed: 7h20
